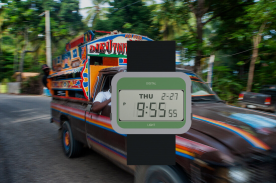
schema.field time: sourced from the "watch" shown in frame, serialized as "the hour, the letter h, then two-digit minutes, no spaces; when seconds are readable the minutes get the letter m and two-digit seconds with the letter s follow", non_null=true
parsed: 9h55m55s
